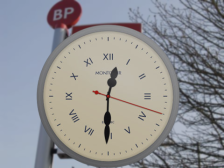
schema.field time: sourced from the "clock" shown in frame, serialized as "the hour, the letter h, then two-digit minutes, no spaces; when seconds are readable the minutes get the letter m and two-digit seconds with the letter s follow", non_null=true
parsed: 12h30m18s
